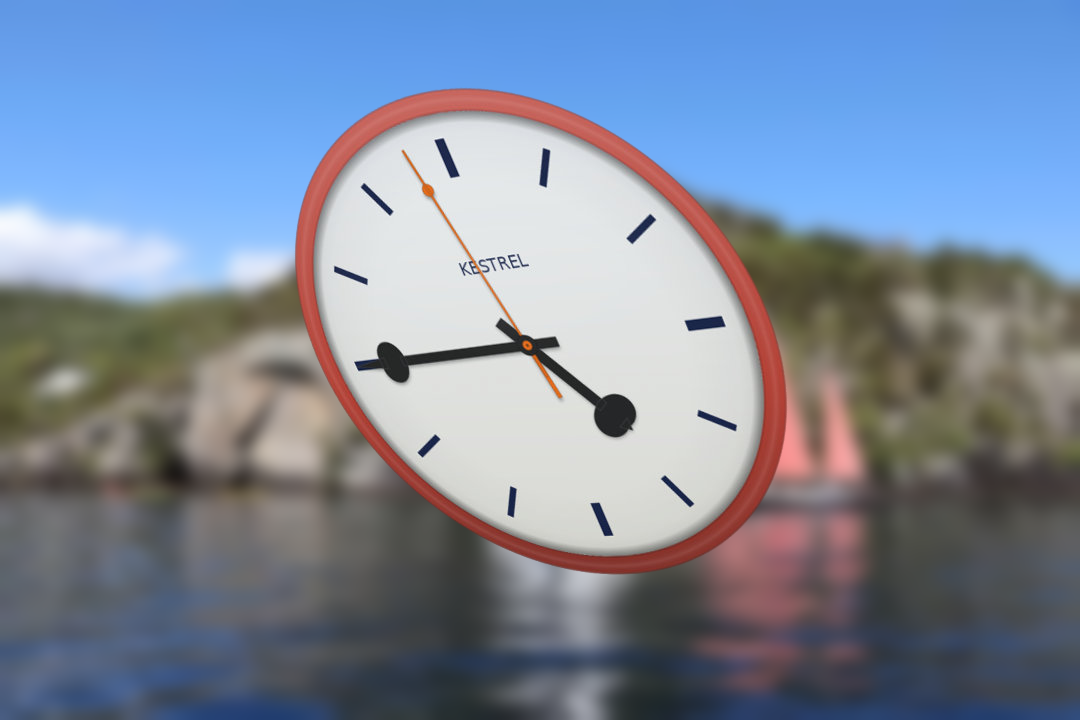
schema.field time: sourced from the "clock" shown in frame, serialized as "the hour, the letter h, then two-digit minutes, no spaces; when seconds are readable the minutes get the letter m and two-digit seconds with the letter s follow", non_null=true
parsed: 4h44m58s
